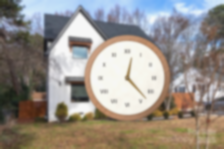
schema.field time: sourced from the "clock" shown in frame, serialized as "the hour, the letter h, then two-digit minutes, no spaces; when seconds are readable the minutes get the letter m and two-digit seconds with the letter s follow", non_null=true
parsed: 12h23
